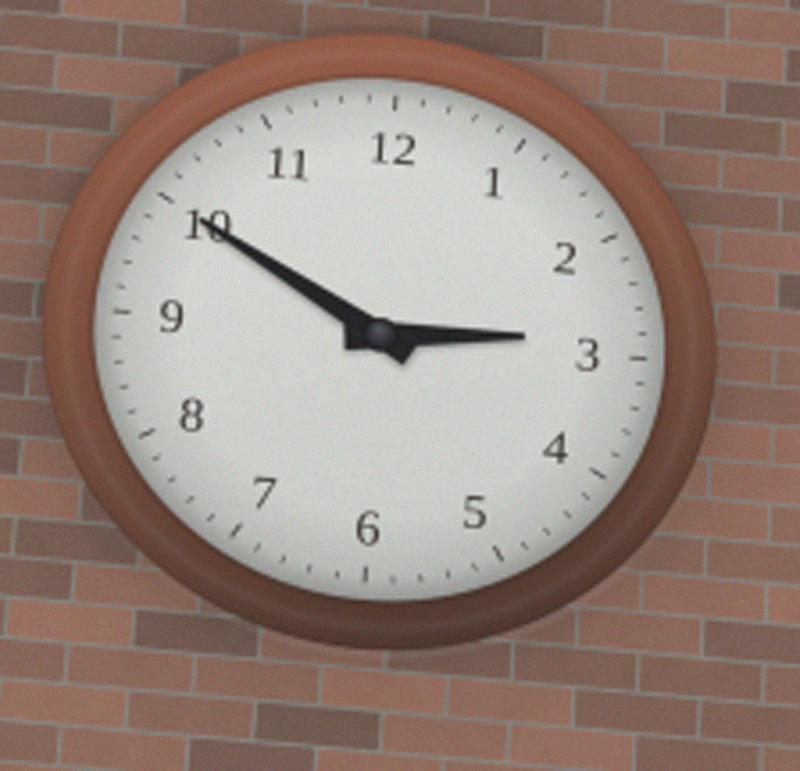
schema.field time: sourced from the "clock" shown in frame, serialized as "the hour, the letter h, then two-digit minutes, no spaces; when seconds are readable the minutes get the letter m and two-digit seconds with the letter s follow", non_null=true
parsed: 2h50
